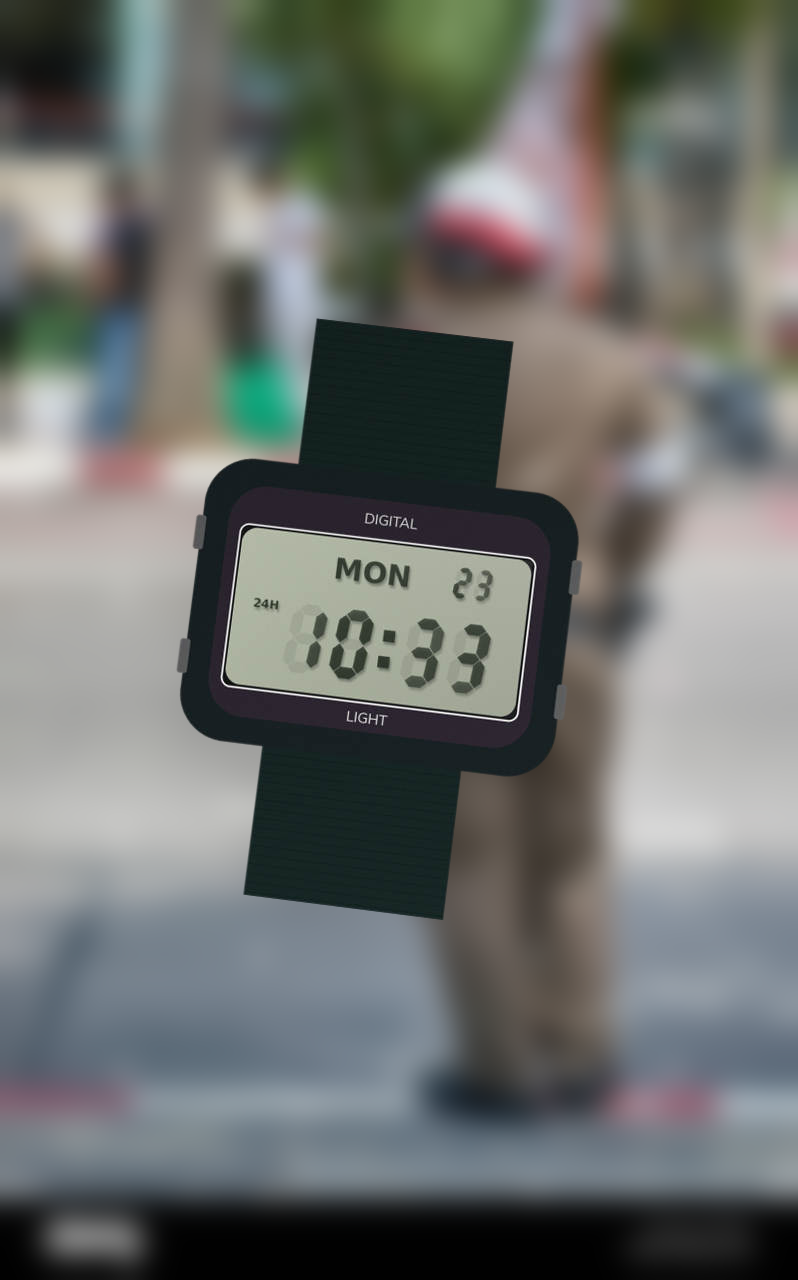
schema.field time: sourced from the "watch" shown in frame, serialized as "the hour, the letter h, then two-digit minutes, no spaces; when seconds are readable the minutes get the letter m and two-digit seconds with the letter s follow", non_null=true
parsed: 10h33
